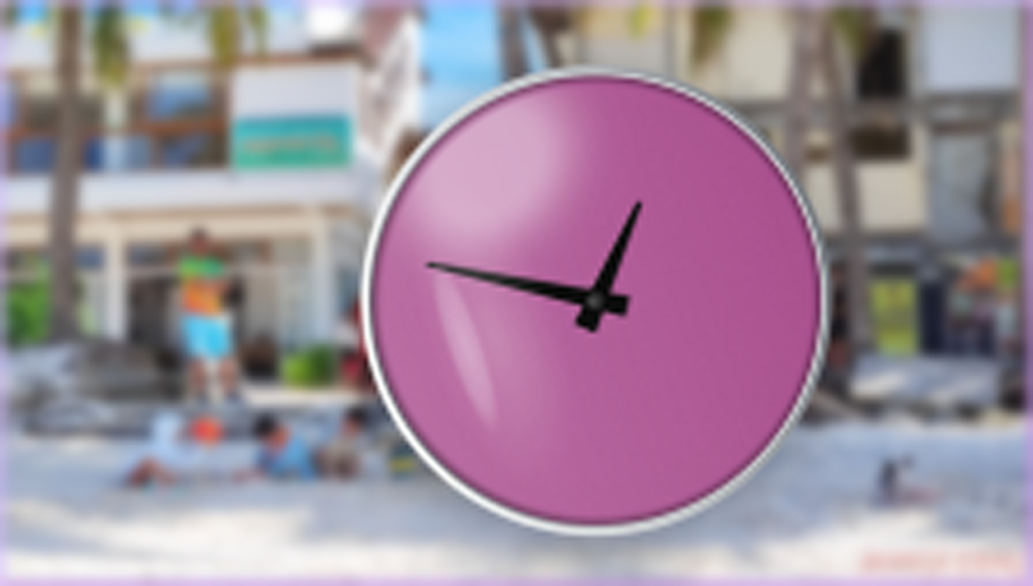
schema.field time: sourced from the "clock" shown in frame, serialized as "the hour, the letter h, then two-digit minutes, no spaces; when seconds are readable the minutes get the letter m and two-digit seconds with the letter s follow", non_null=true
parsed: 12h47
